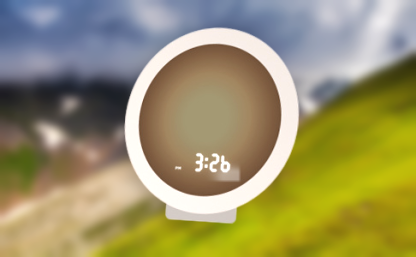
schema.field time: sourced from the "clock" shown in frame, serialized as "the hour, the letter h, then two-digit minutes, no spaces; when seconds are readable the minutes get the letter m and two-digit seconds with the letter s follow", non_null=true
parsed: 3h26
